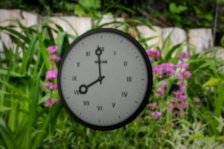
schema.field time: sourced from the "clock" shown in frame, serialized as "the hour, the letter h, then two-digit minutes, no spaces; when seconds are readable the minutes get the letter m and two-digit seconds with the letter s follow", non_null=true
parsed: 7h59
